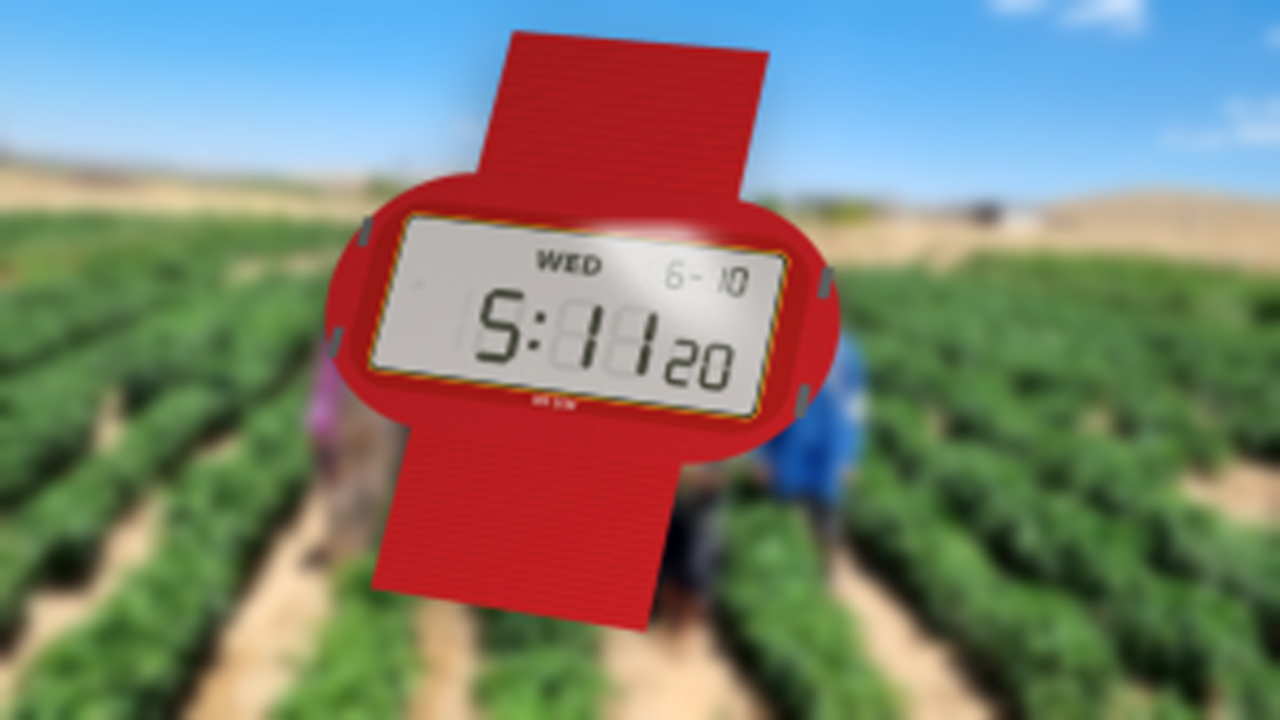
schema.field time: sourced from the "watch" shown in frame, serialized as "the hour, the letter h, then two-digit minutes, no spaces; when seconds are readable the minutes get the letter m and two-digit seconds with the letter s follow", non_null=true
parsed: 5h11m20s
